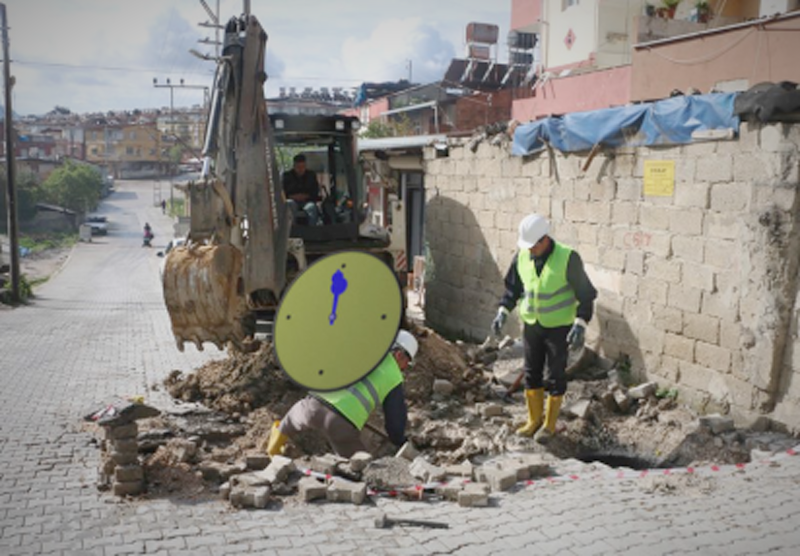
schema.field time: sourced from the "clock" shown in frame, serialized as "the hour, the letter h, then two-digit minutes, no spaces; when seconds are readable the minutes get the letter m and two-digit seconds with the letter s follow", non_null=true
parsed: 11h59
